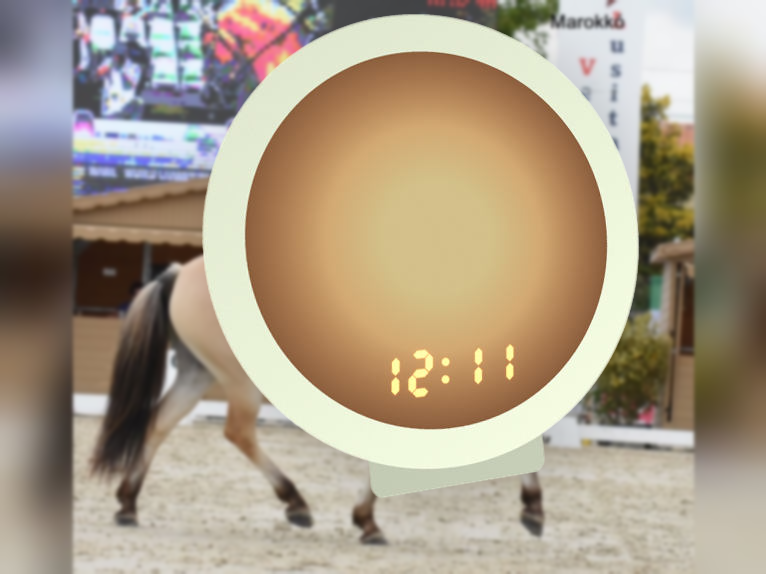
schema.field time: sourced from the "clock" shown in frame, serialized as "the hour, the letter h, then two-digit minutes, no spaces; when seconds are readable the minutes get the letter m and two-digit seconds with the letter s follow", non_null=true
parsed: 12h11
